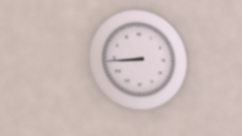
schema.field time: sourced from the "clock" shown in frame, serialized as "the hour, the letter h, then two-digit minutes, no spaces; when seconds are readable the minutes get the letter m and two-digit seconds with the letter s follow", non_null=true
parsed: 8h44
